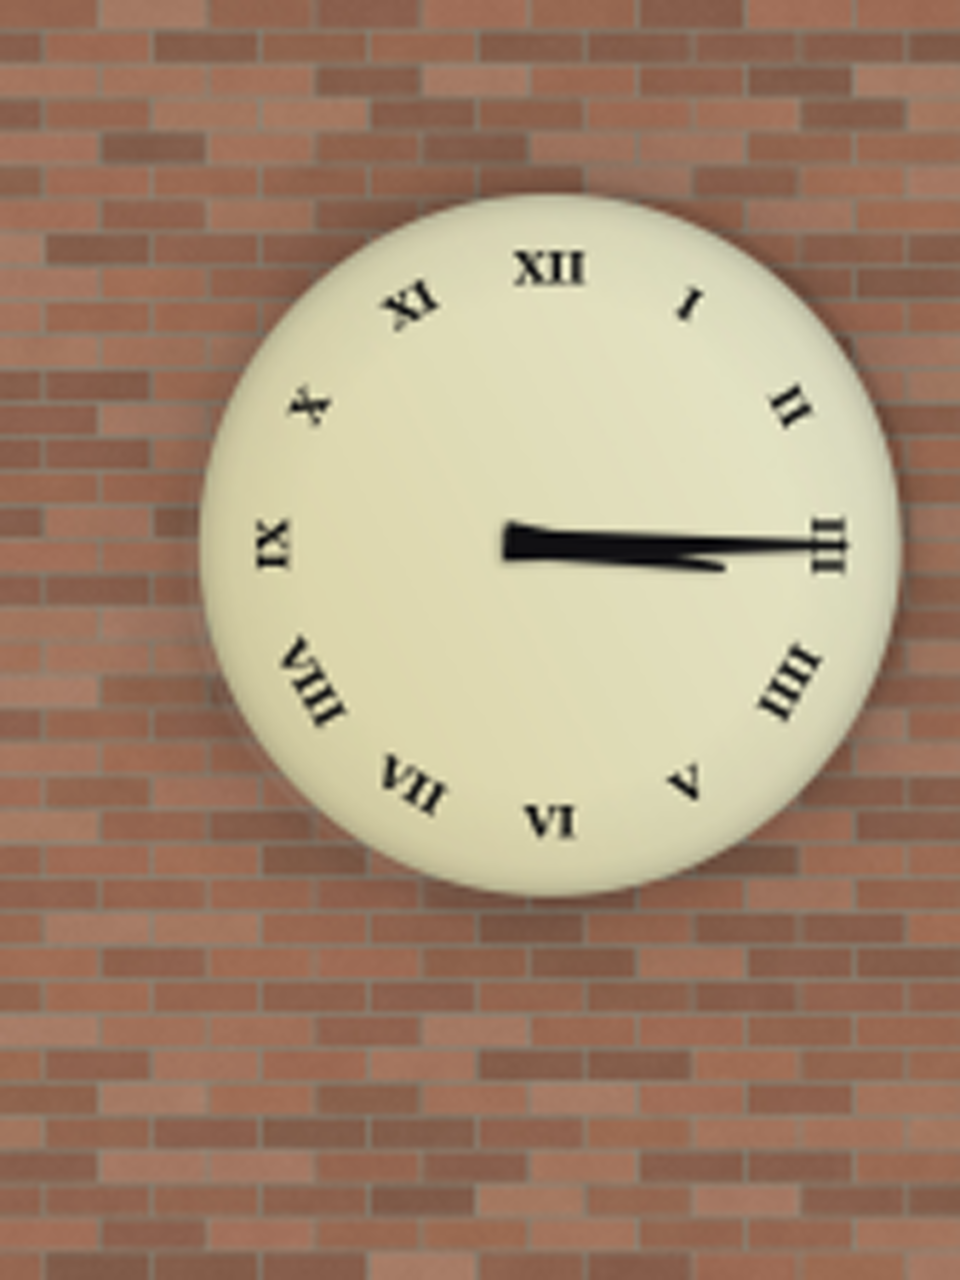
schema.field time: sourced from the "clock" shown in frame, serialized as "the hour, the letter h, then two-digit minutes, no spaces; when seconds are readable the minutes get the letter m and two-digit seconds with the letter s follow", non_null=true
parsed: 3h15
